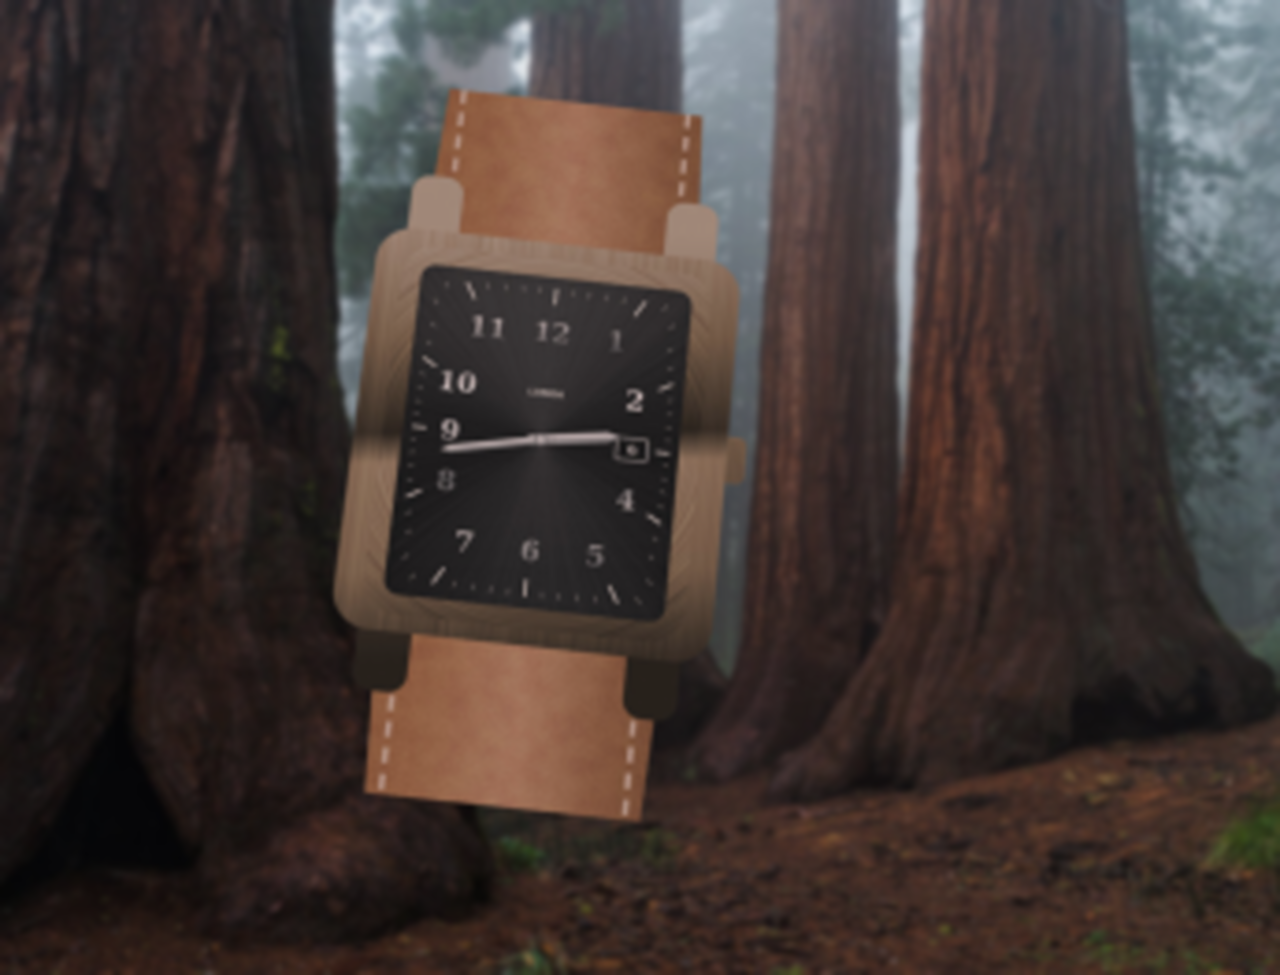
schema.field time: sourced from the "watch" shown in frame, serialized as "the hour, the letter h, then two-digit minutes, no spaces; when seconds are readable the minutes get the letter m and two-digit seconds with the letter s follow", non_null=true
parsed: 2h43
